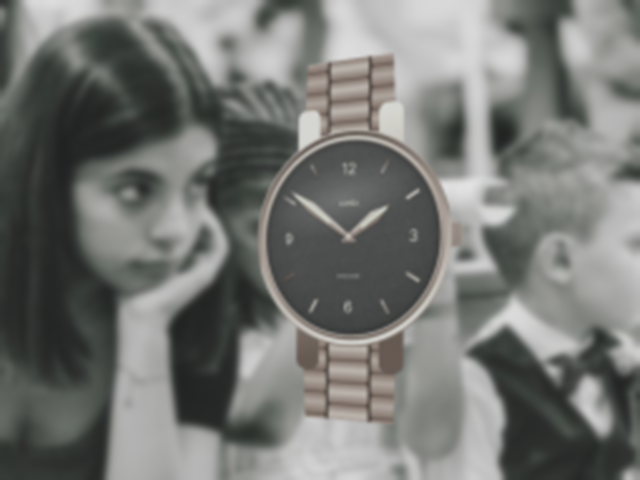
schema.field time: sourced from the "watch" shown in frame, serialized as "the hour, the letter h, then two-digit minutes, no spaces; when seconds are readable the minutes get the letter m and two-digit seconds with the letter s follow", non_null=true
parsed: 1h51
